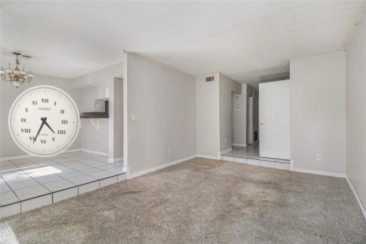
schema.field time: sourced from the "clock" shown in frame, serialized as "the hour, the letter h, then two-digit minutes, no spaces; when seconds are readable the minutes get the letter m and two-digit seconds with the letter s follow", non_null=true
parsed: 4h34
